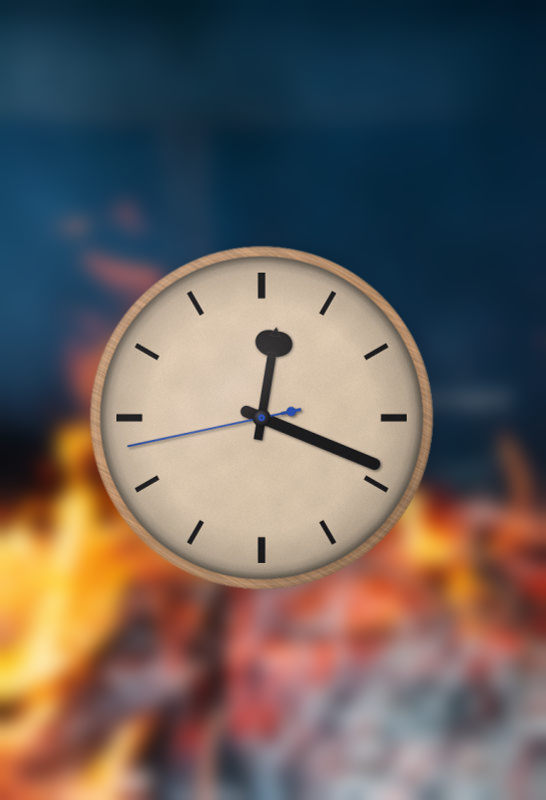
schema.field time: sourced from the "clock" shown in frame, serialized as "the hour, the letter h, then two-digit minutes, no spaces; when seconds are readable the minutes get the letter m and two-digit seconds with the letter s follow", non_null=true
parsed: 12h18m43s
